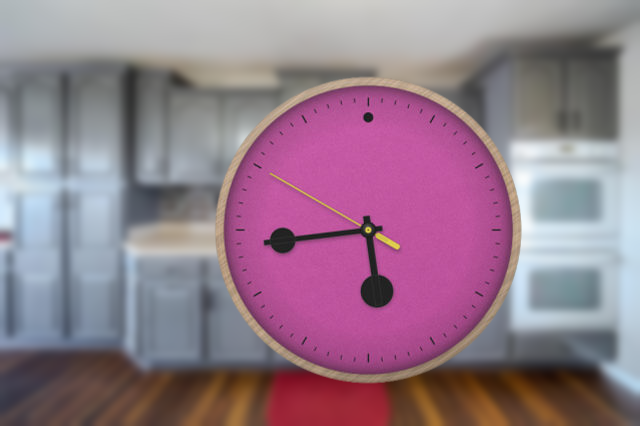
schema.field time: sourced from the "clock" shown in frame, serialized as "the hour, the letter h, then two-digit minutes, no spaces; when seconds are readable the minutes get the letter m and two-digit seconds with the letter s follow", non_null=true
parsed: 5h43m50s
